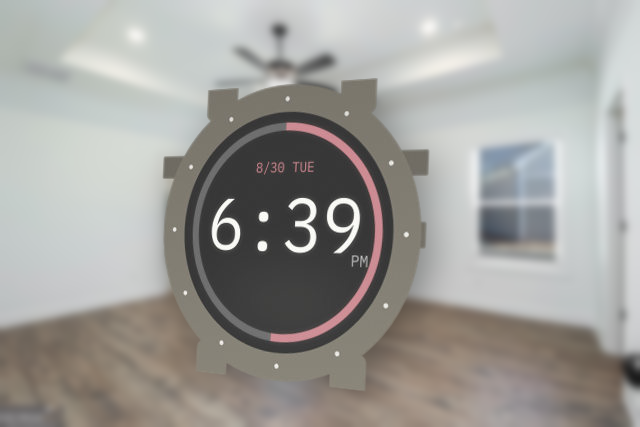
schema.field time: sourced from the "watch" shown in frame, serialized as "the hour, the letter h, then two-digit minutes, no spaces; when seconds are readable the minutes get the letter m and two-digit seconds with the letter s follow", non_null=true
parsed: 6h39
